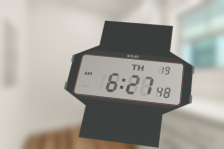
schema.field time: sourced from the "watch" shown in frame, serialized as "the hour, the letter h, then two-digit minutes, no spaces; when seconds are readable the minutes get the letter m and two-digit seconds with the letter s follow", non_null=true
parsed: 6h27m48s
